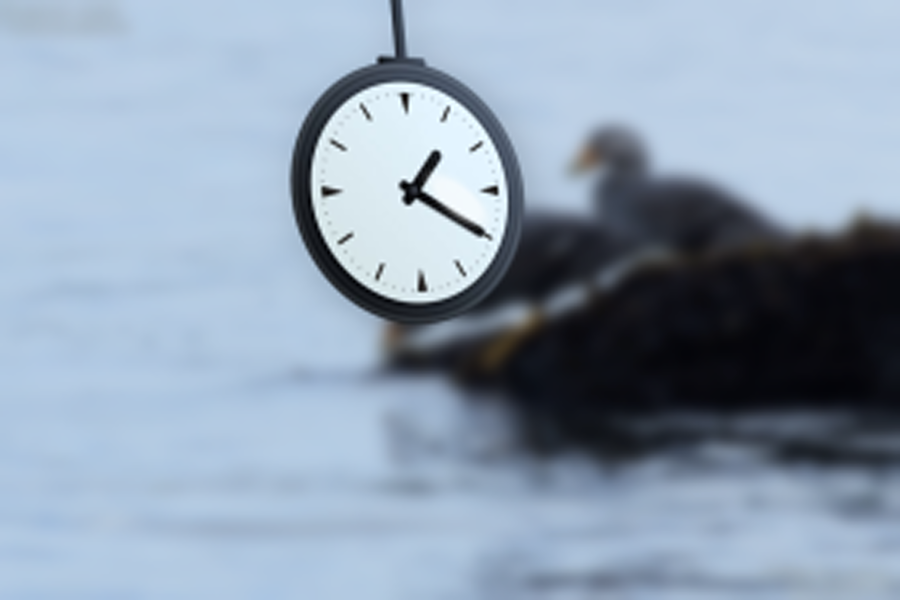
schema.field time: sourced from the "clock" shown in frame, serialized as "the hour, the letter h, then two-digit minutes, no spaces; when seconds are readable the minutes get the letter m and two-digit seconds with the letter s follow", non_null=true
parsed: 1h20
